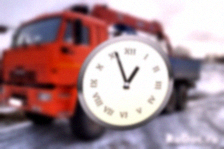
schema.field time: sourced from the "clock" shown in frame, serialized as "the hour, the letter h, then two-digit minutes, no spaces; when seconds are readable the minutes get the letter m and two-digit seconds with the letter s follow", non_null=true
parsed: 12h56
